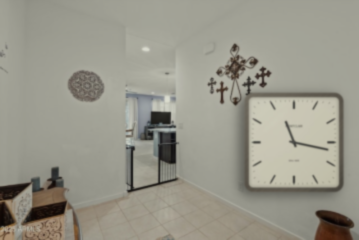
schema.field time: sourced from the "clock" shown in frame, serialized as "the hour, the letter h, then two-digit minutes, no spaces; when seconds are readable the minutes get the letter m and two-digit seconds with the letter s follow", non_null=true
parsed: 11h17
